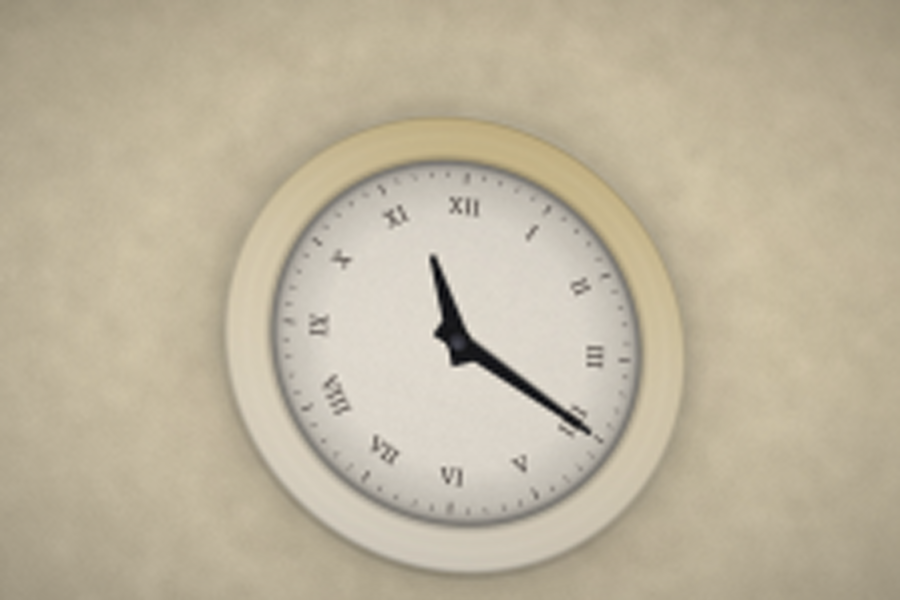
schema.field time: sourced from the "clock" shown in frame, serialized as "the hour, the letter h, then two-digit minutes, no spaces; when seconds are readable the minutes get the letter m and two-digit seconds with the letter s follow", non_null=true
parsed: 11h20
